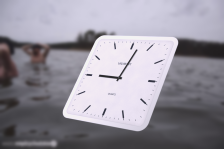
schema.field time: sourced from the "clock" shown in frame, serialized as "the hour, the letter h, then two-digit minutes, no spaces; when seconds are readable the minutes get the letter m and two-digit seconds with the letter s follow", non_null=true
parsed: 9h02
